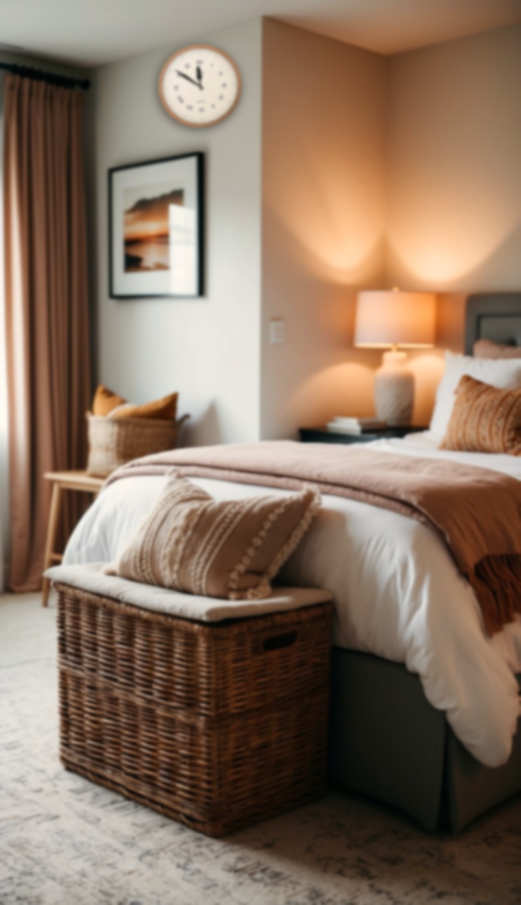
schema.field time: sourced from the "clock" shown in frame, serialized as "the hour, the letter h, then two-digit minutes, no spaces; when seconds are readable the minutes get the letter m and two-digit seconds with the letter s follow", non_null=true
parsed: 11h51
